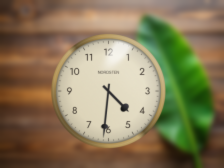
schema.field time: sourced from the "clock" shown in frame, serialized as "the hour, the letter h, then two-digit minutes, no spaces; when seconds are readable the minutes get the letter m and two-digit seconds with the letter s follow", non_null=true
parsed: 4h31
